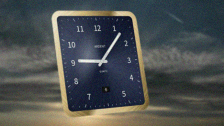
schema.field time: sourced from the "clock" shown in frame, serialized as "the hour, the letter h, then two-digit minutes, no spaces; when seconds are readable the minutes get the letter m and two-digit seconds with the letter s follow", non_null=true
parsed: 9h07
